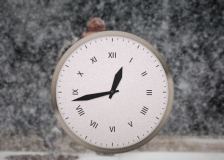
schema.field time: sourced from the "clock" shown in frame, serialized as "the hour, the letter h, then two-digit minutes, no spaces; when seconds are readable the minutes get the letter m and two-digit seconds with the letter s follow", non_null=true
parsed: 12h43
